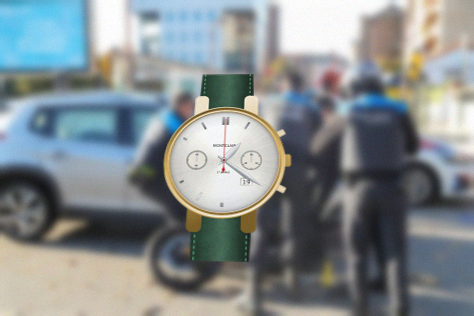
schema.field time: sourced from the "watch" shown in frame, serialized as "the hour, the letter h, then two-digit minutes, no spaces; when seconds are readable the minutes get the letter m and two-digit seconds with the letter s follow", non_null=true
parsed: 1h21
